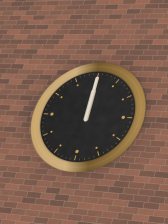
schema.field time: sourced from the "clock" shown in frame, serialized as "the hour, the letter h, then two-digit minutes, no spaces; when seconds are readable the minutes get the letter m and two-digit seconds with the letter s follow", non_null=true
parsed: 12h00
